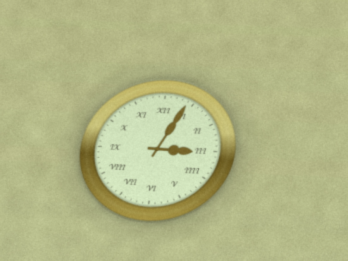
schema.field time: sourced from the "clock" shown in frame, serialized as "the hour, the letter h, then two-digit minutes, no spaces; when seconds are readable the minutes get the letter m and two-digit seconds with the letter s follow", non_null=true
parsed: 3h04
